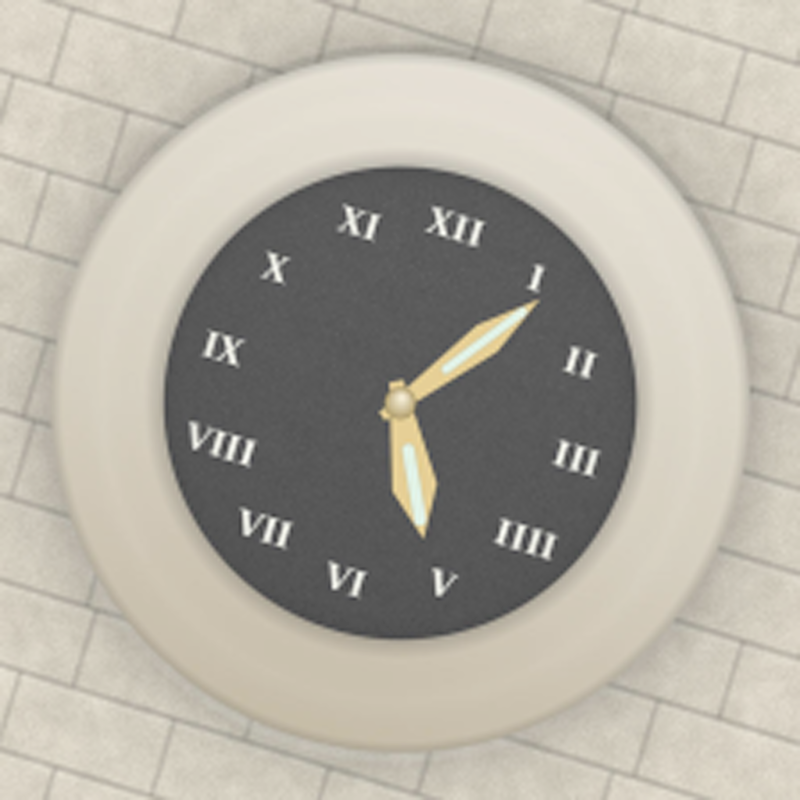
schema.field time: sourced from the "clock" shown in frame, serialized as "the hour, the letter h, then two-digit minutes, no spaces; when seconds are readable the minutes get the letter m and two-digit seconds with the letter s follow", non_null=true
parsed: 5h06
